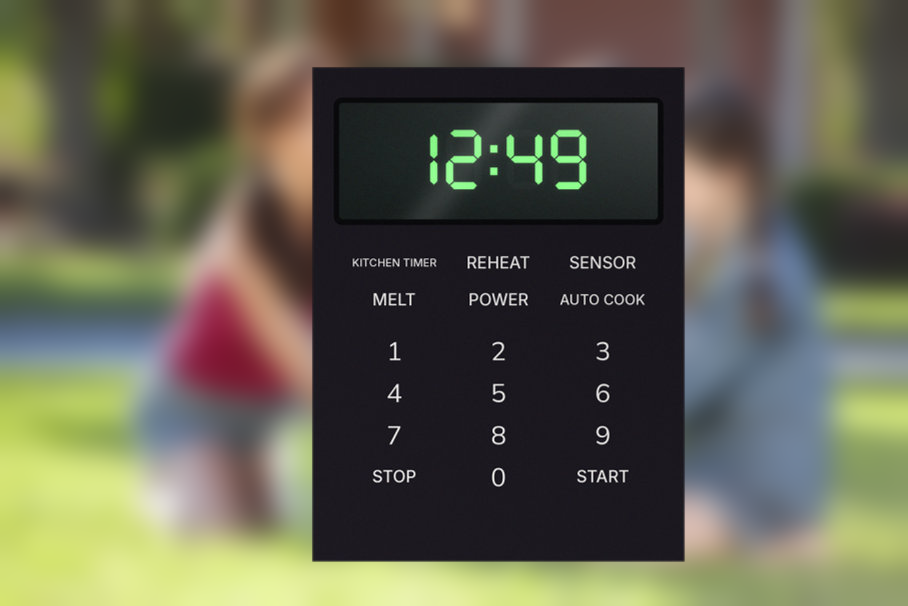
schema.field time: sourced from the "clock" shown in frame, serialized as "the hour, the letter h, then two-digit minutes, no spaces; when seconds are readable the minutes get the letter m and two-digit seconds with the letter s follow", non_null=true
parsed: 12h49
